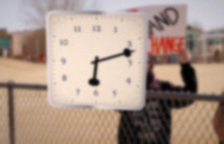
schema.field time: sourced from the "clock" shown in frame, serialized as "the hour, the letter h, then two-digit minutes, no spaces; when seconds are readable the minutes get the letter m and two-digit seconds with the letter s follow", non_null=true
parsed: 6h12
